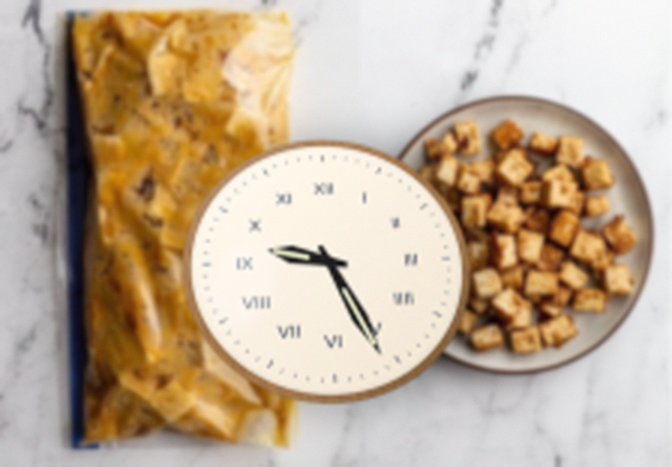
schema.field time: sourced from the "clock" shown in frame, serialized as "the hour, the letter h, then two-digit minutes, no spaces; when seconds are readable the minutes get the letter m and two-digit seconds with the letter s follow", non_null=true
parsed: 9h26
